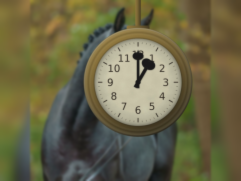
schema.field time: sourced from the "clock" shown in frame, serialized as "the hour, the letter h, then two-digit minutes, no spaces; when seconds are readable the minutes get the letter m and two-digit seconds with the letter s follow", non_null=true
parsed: 1h00
